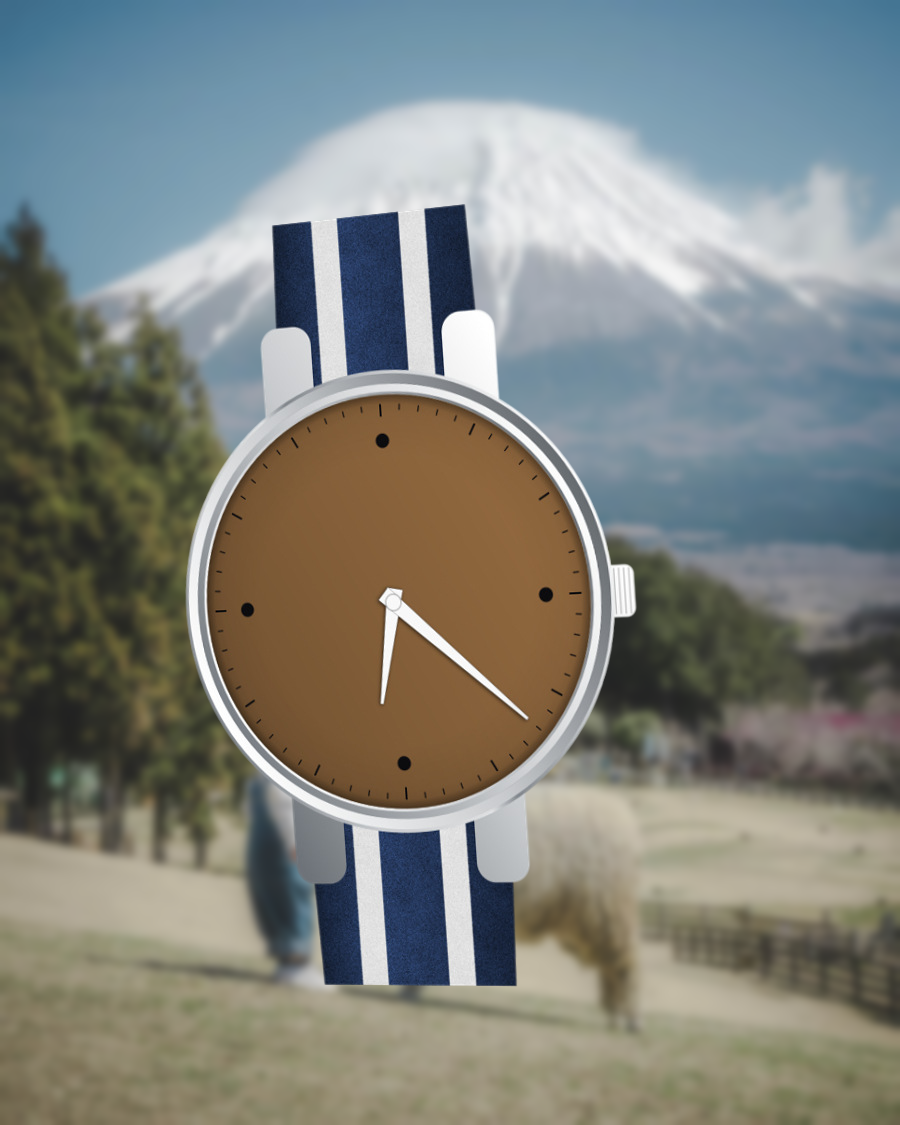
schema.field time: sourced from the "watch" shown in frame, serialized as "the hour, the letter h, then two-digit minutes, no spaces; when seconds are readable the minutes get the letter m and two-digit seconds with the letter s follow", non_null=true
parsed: 6h22
